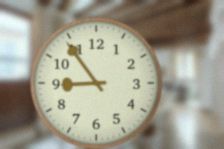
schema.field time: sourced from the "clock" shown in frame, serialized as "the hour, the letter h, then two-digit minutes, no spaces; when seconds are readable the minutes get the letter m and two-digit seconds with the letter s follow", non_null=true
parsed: 8h54
